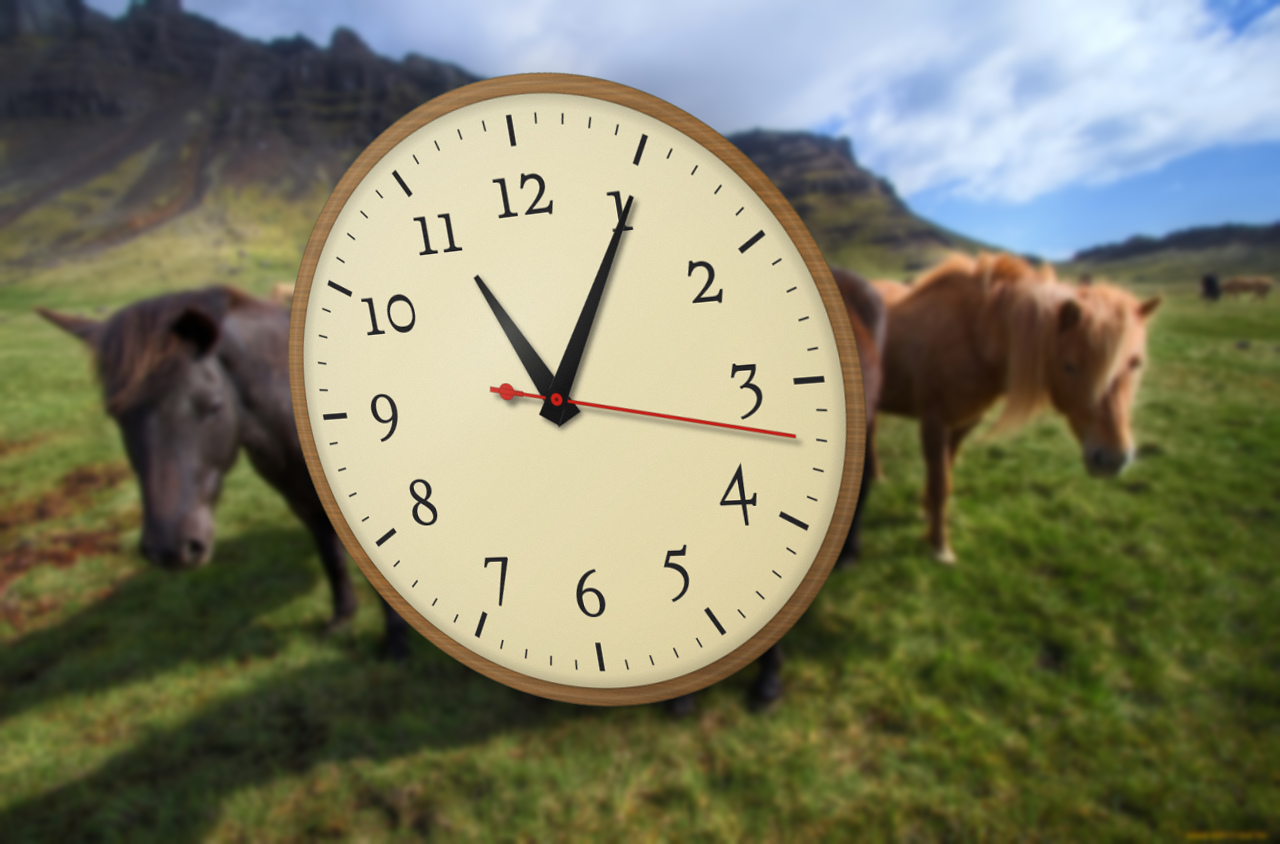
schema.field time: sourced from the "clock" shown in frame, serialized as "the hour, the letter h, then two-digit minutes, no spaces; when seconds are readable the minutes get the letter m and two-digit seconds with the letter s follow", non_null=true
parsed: 11h05m17s
